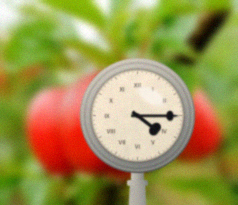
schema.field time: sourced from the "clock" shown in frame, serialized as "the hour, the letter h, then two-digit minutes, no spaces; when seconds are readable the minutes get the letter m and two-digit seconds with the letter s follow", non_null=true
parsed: 4h15
